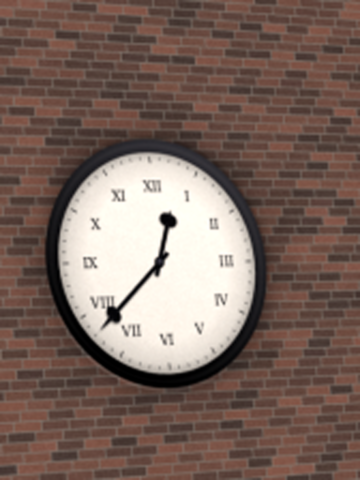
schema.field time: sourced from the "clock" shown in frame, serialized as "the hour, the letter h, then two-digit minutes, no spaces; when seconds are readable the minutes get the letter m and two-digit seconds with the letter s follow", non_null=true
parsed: 12h38
